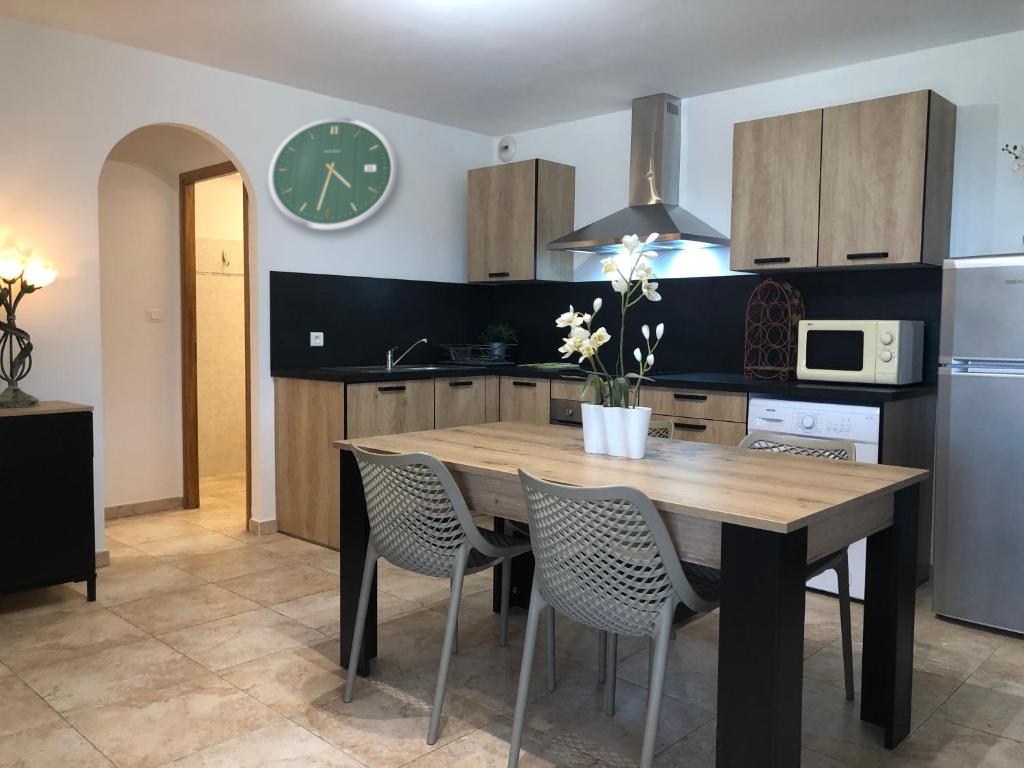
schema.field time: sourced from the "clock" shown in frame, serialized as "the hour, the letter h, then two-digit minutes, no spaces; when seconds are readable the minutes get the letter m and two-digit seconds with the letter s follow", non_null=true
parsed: 4h32
